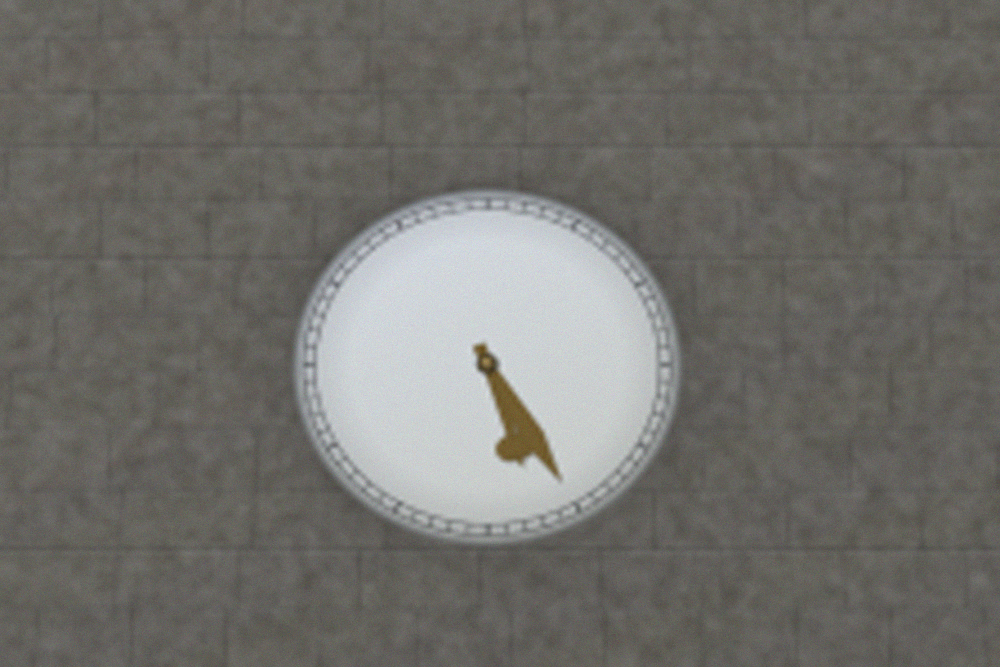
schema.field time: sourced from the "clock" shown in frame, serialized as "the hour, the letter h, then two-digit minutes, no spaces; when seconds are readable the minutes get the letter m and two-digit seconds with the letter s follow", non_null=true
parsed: 5h25
